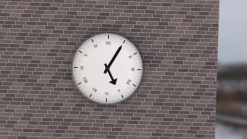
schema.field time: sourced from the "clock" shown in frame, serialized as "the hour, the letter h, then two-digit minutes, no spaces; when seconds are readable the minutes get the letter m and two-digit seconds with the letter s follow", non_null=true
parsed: 5h05
